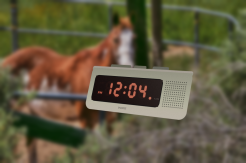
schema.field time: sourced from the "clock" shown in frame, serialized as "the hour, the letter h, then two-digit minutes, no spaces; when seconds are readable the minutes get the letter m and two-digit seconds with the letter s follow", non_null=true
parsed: 12h04
